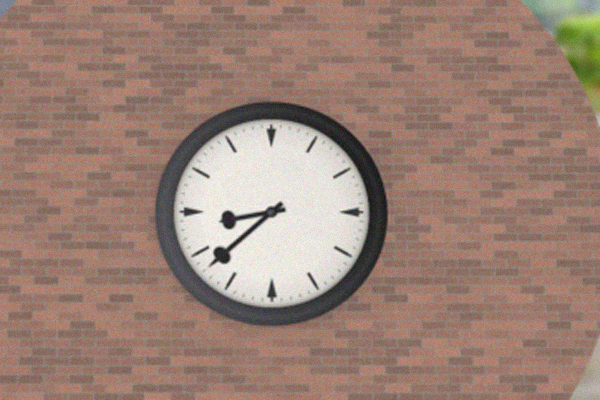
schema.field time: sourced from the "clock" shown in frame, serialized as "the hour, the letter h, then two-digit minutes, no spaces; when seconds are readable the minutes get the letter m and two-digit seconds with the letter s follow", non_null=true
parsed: 8h38
